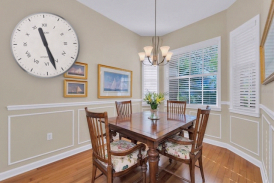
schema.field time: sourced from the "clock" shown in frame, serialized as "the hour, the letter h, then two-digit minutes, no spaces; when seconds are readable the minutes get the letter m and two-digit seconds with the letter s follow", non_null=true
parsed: 11h27
